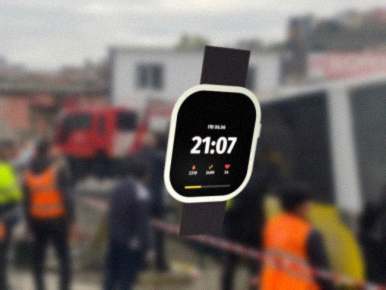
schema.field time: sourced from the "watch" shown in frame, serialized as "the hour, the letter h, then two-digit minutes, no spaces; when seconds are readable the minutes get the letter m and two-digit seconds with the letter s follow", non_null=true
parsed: 21h07
